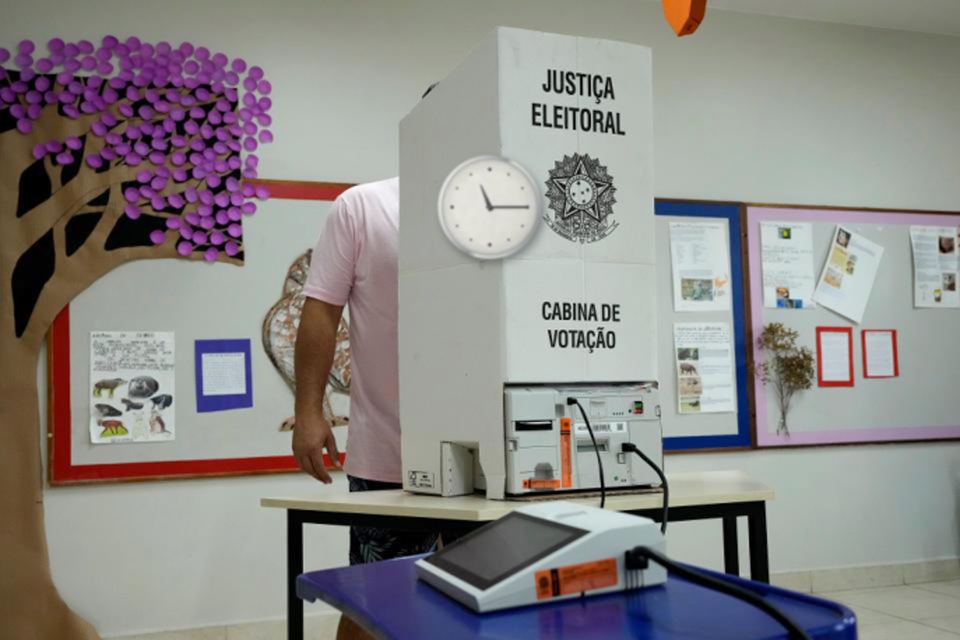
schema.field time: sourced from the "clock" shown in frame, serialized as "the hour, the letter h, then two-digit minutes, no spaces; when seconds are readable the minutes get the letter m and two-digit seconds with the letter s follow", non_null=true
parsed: 11h15
